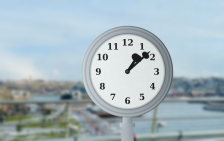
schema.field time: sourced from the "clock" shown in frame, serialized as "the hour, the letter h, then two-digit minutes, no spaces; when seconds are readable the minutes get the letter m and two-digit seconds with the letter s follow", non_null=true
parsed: 1h08
